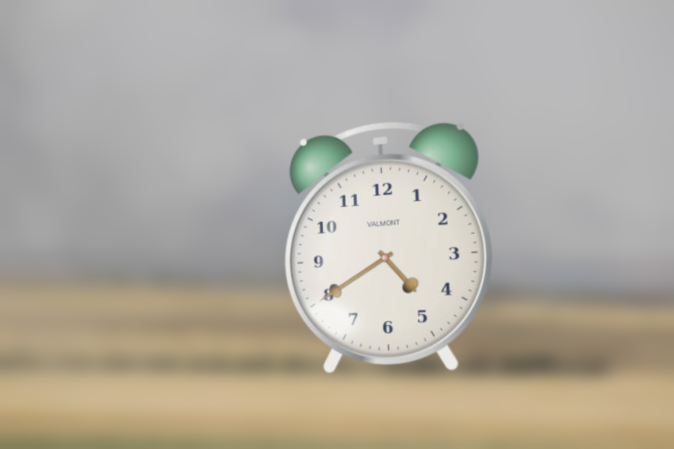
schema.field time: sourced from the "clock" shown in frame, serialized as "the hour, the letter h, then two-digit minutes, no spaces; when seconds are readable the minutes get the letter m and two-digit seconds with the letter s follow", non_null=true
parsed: 4h40
